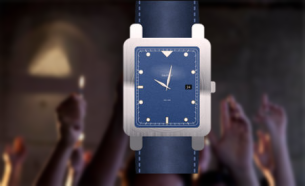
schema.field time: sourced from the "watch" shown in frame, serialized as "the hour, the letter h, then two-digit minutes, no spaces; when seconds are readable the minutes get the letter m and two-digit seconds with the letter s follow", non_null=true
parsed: 10h02
